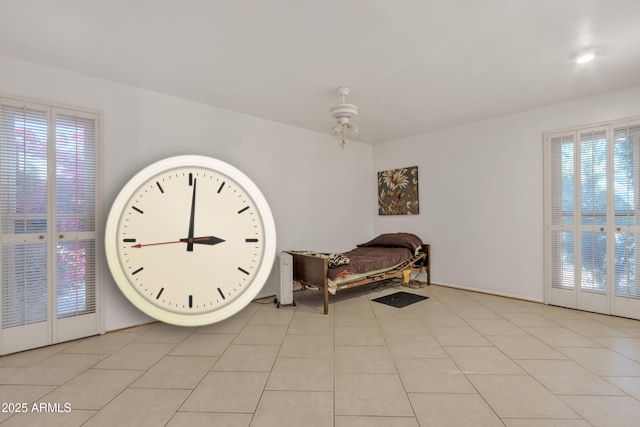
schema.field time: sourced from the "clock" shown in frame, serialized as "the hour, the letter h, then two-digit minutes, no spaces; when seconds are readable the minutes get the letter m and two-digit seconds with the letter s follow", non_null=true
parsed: 3h00m44s
